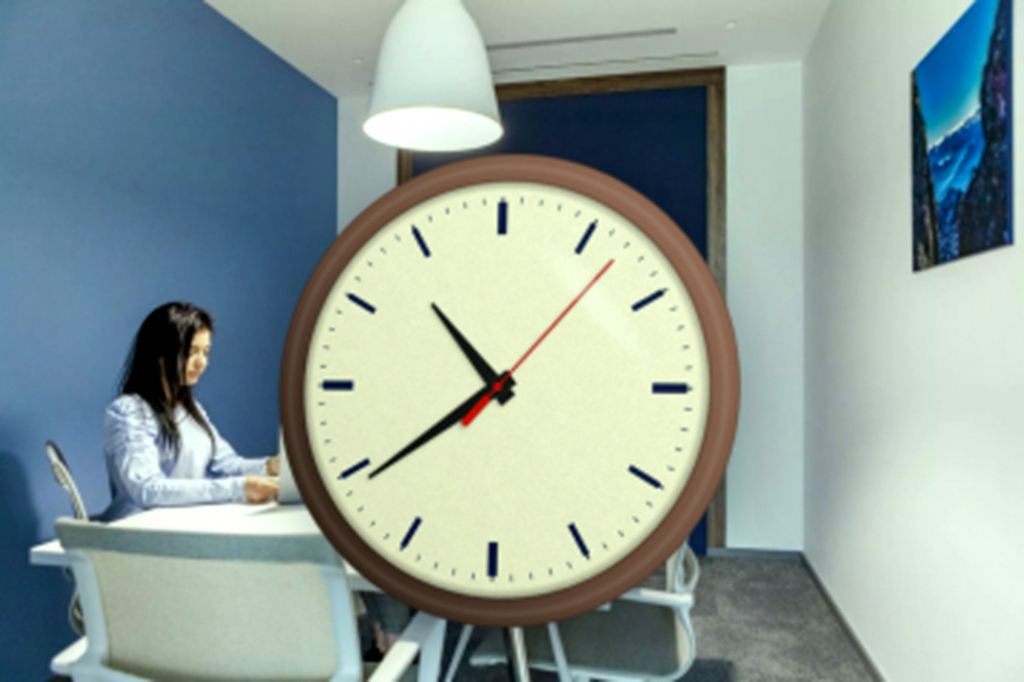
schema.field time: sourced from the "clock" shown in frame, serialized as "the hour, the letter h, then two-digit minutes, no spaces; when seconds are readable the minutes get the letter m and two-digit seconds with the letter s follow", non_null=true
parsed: 10h39m07s
